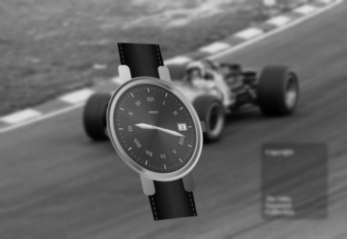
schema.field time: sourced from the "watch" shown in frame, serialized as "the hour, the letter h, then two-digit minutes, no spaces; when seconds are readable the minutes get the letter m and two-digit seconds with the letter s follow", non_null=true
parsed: 9h18
